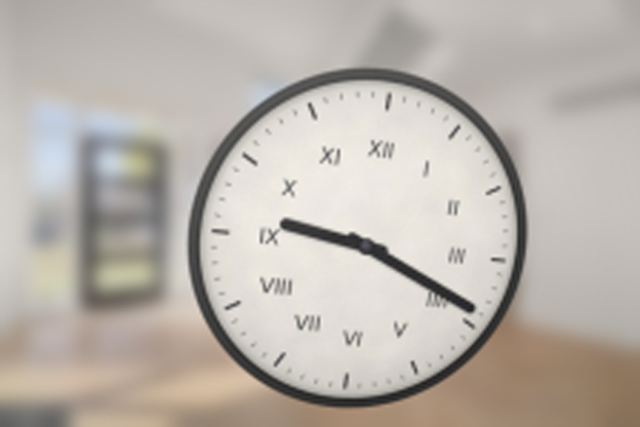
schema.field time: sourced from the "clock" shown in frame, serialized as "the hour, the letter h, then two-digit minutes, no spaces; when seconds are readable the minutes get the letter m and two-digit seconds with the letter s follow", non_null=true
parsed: 9h19
